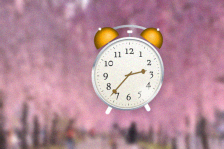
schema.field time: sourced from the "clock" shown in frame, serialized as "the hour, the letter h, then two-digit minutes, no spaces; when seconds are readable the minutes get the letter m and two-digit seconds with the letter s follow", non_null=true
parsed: 2h37
